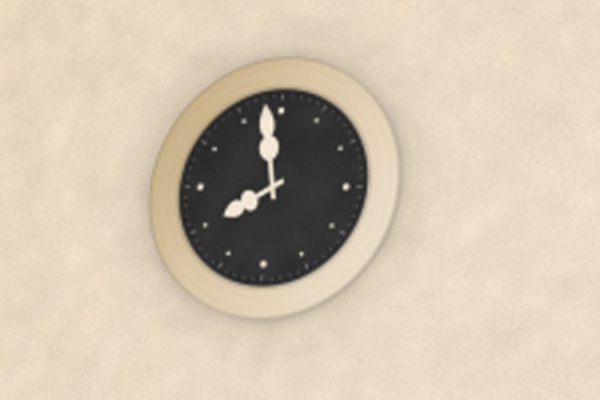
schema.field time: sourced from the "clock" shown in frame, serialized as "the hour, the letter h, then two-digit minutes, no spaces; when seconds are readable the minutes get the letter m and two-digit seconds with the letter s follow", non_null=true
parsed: 7h58
